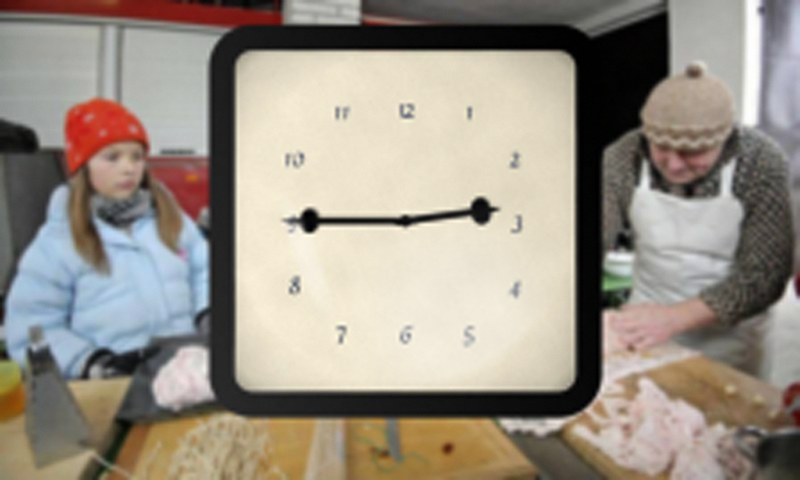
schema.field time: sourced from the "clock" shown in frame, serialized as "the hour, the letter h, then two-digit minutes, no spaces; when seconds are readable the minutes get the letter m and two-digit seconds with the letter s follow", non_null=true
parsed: 2h45
